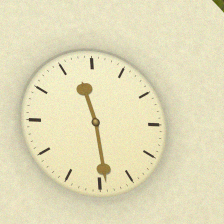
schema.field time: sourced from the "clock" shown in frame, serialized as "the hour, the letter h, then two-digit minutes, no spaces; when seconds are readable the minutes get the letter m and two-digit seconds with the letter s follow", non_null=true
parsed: 11h29
